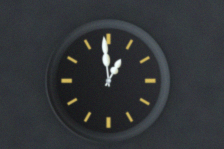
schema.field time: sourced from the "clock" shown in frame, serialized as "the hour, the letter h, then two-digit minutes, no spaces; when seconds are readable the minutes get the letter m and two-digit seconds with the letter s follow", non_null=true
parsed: 12h59
